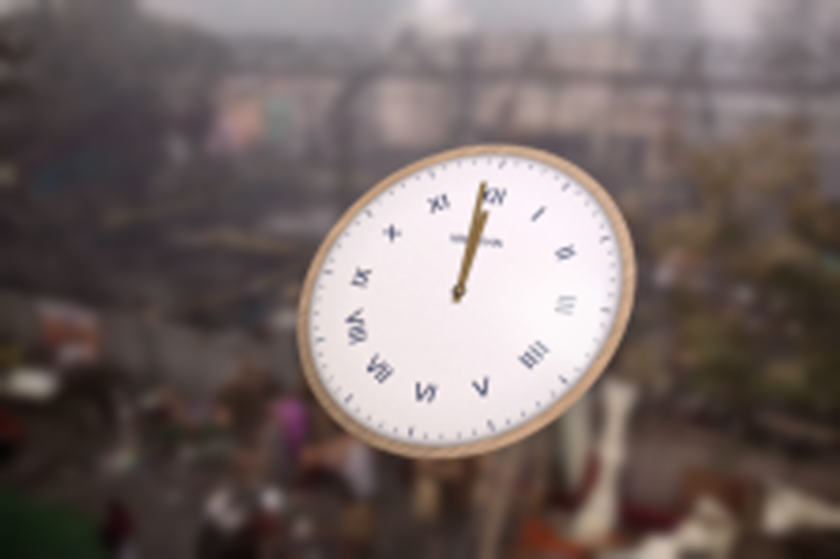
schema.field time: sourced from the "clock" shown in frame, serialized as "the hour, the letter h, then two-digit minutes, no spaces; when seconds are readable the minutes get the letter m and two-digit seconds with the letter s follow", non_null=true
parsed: 11h59
